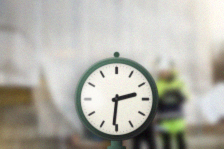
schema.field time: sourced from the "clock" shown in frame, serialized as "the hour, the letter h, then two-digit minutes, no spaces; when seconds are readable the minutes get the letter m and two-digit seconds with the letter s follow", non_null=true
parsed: 2h31
